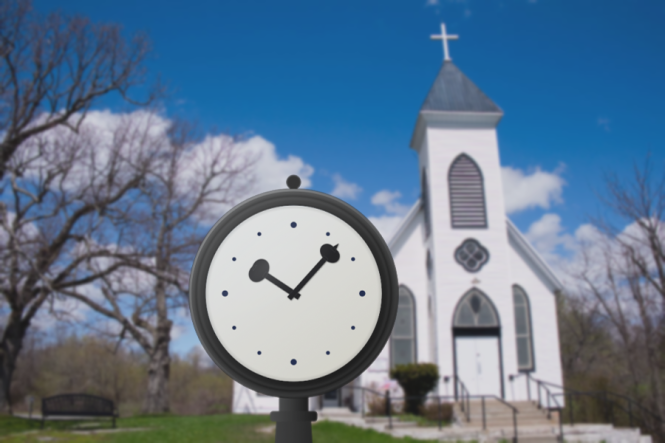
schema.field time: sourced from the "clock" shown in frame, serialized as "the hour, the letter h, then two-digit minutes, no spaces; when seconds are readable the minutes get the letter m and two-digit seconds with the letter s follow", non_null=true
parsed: 10h07
